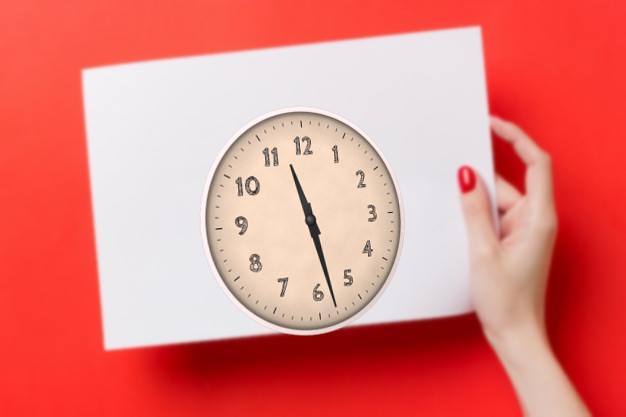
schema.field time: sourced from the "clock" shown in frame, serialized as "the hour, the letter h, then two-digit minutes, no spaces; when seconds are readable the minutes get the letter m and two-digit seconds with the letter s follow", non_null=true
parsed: 11h28
